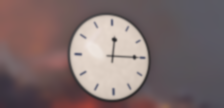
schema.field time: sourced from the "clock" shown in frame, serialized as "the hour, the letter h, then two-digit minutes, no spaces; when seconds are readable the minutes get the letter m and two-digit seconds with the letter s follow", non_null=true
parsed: 12h15
